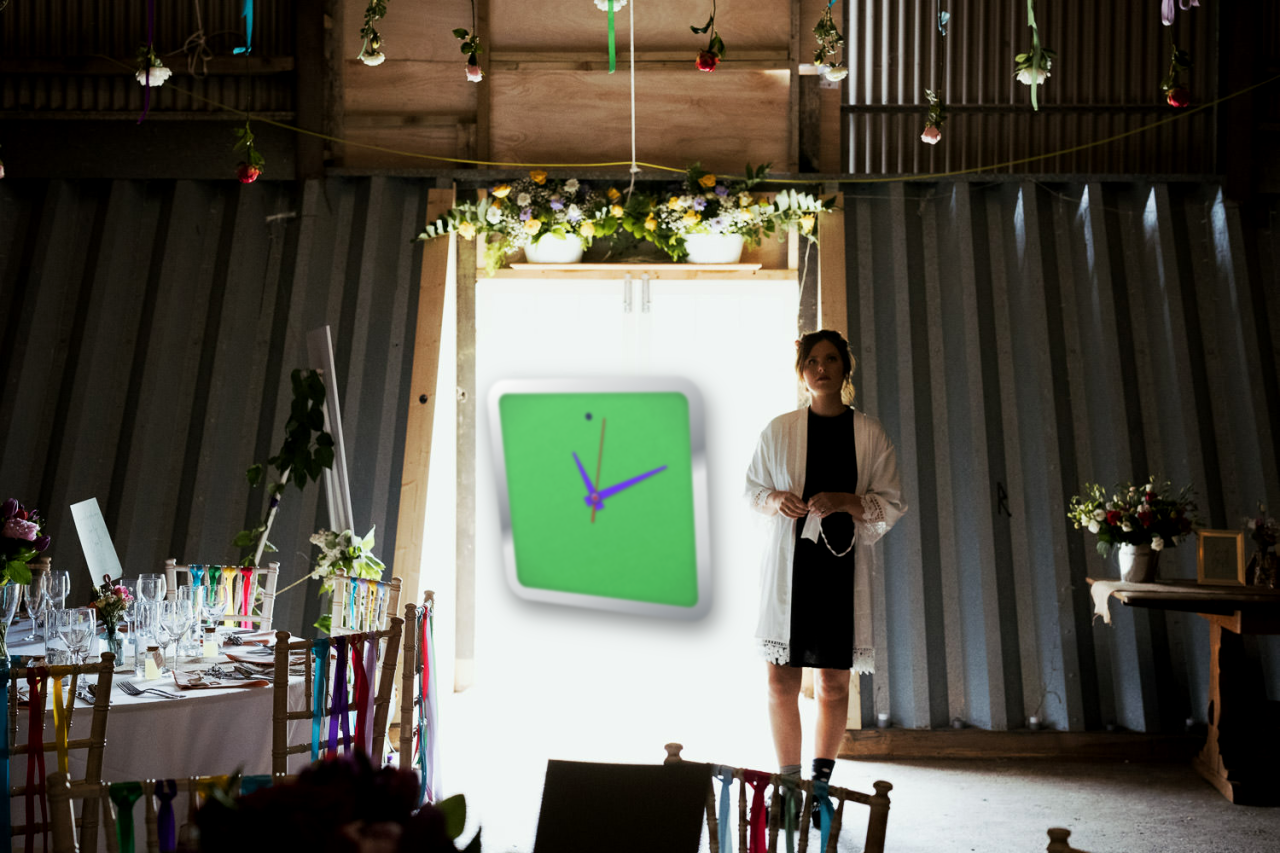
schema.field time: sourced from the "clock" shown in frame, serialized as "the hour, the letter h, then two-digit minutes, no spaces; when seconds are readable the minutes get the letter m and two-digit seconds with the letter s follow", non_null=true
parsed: 11h11m02s
